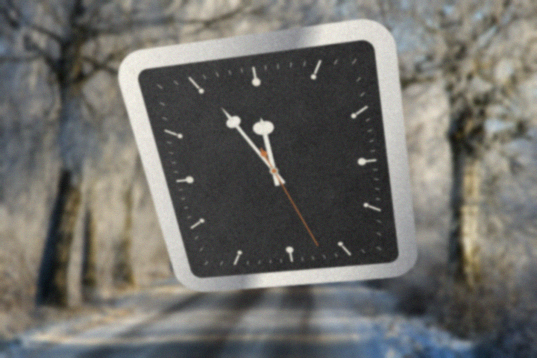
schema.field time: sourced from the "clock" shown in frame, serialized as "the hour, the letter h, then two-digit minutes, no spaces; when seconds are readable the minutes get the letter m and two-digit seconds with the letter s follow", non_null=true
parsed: 11h55m27s
